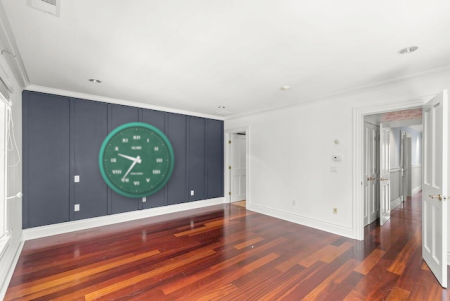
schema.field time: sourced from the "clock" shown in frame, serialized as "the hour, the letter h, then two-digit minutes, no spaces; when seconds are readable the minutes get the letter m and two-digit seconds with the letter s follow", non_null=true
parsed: 9h36
